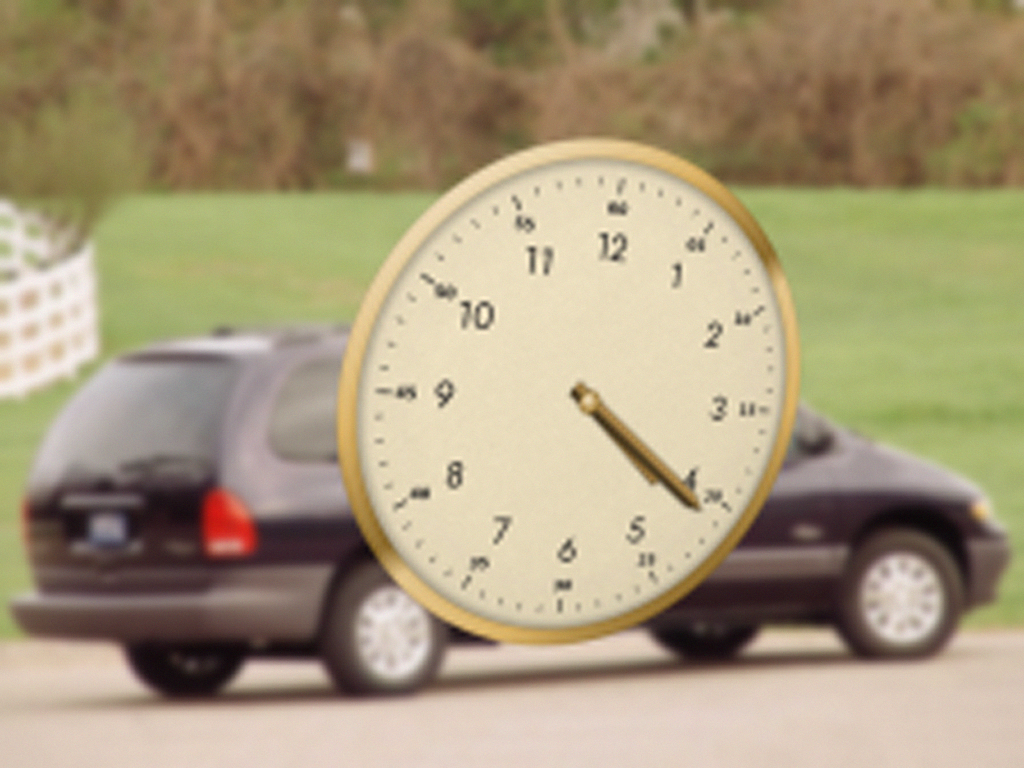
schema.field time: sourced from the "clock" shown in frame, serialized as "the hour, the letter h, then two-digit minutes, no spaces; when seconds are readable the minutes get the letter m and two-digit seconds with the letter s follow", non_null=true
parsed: 4h21
